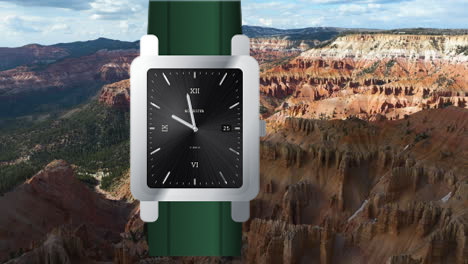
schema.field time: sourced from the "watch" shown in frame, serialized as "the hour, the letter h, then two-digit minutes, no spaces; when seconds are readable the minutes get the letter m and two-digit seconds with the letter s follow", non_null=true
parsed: 9h58
